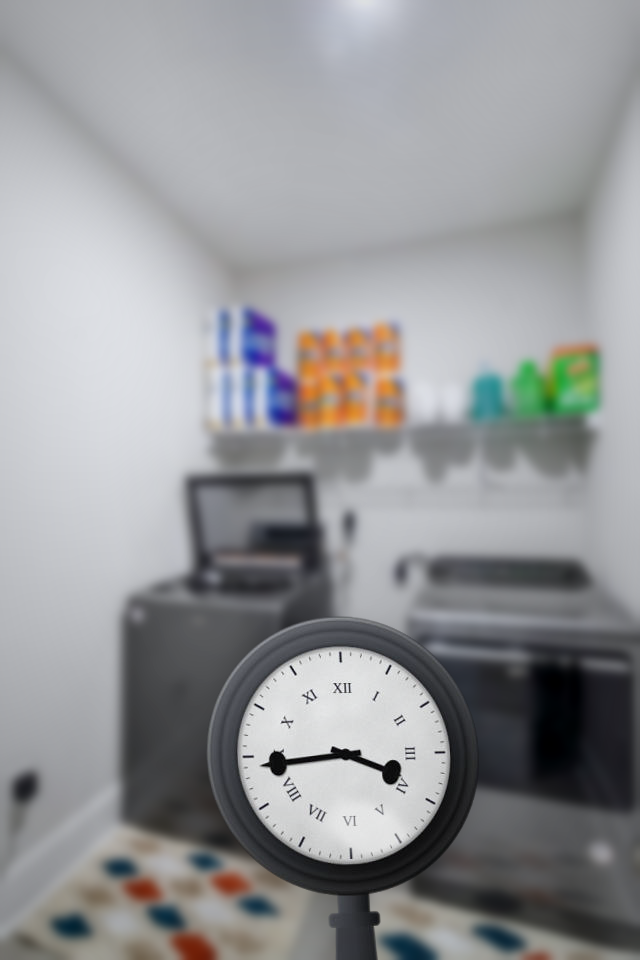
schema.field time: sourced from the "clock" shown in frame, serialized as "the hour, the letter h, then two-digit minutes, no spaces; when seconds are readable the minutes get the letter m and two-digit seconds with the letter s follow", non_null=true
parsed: 3h44
